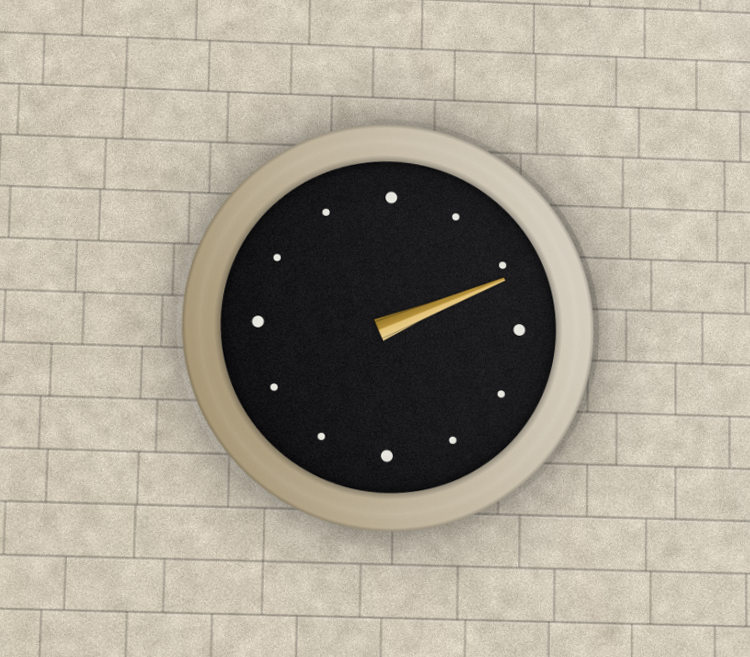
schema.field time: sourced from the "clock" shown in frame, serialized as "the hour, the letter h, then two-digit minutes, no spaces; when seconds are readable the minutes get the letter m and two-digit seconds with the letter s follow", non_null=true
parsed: 2h11
